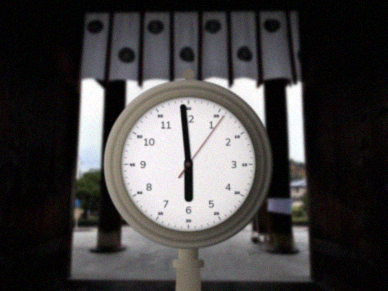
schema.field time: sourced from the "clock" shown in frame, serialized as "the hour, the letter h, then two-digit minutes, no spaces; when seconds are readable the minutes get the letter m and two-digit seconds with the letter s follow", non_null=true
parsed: 5h59m06s
